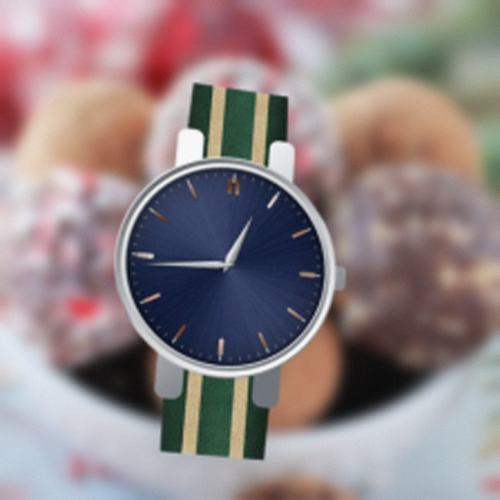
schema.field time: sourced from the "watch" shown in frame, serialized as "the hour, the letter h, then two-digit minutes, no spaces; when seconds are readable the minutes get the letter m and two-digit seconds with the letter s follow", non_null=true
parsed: 12h44
